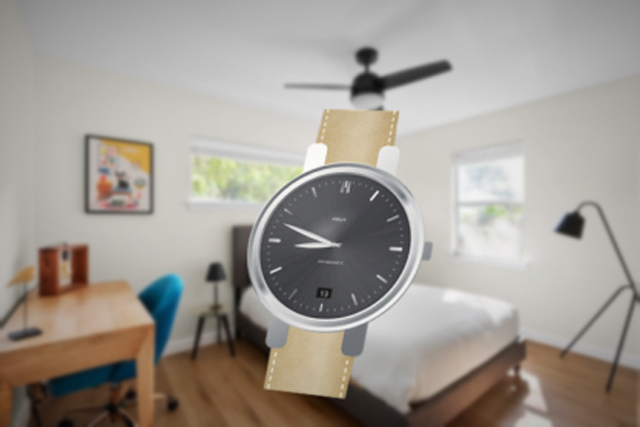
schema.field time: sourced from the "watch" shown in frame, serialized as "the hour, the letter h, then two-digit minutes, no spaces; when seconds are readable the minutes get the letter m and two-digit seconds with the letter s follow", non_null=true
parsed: 8h48
